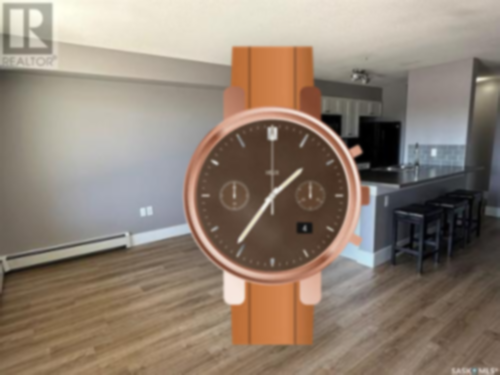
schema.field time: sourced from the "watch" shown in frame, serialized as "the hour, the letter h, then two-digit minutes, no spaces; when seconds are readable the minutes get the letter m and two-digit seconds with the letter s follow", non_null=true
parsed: 1h36
